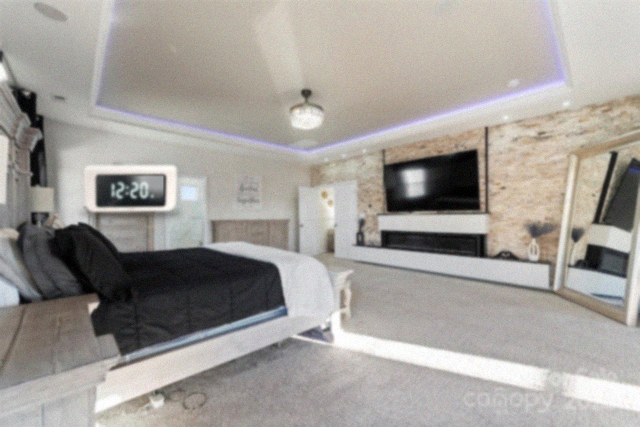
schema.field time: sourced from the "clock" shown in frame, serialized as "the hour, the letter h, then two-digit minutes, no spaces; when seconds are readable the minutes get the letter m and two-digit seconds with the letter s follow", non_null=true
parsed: 12h20
